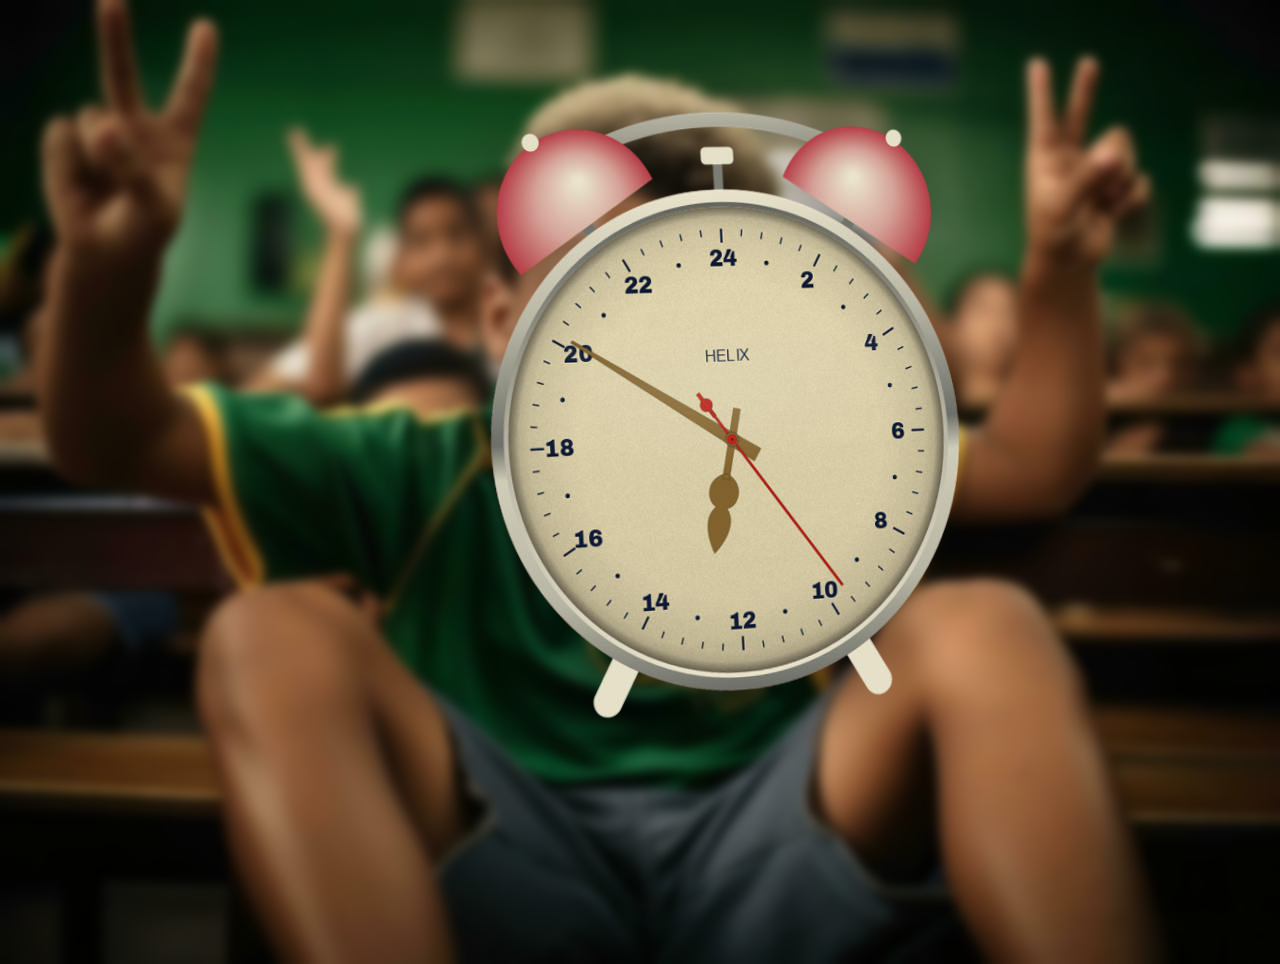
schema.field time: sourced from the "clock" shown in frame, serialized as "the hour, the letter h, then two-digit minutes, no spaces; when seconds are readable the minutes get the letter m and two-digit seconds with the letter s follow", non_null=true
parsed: 12h50m24s
